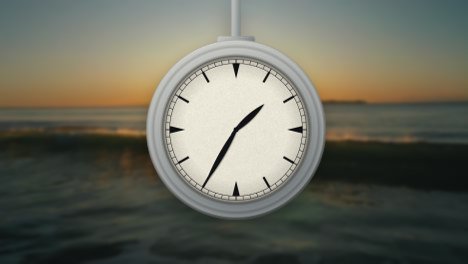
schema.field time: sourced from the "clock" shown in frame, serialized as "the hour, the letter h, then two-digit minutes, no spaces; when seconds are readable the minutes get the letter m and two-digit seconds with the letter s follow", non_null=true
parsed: 1h35
